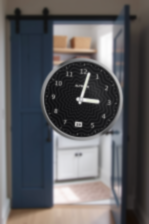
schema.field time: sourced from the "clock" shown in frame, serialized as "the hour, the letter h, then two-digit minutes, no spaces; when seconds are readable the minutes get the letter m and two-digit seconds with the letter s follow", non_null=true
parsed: 3h02
